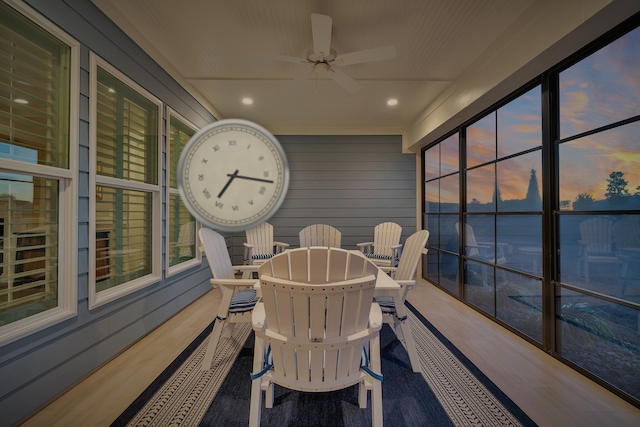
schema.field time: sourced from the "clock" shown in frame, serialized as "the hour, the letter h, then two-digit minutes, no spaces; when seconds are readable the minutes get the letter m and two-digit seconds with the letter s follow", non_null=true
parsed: 7h17
